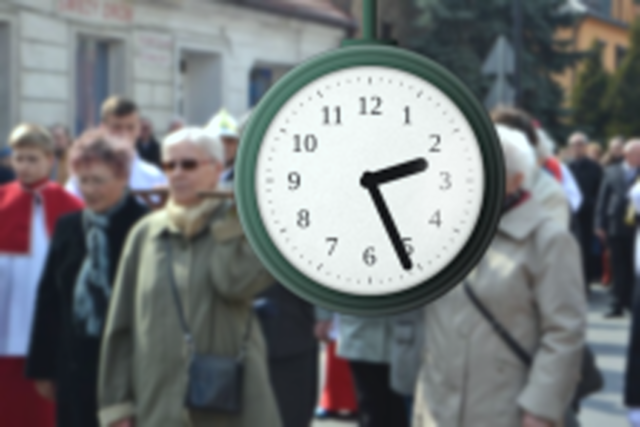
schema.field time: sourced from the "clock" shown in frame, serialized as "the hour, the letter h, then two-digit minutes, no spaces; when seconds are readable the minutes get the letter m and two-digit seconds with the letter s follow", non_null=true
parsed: 2h26
